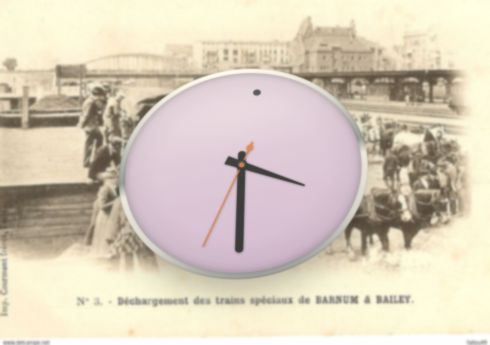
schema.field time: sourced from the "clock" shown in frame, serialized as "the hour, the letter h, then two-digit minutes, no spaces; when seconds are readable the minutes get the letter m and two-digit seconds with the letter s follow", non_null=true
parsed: 3h28m32s
